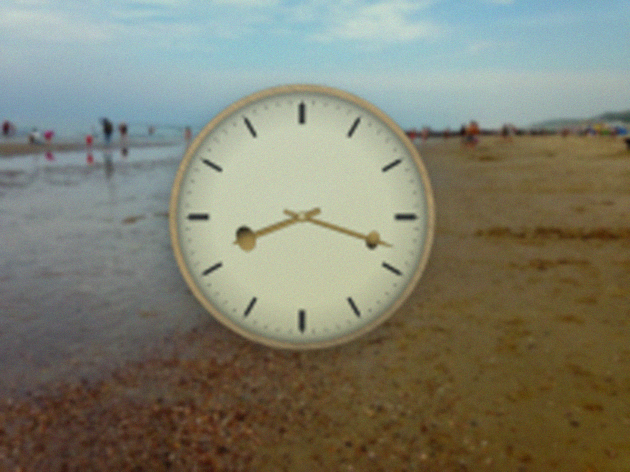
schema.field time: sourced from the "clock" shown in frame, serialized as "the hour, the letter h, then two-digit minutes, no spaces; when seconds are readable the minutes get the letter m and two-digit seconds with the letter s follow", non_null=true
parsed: 8h18
